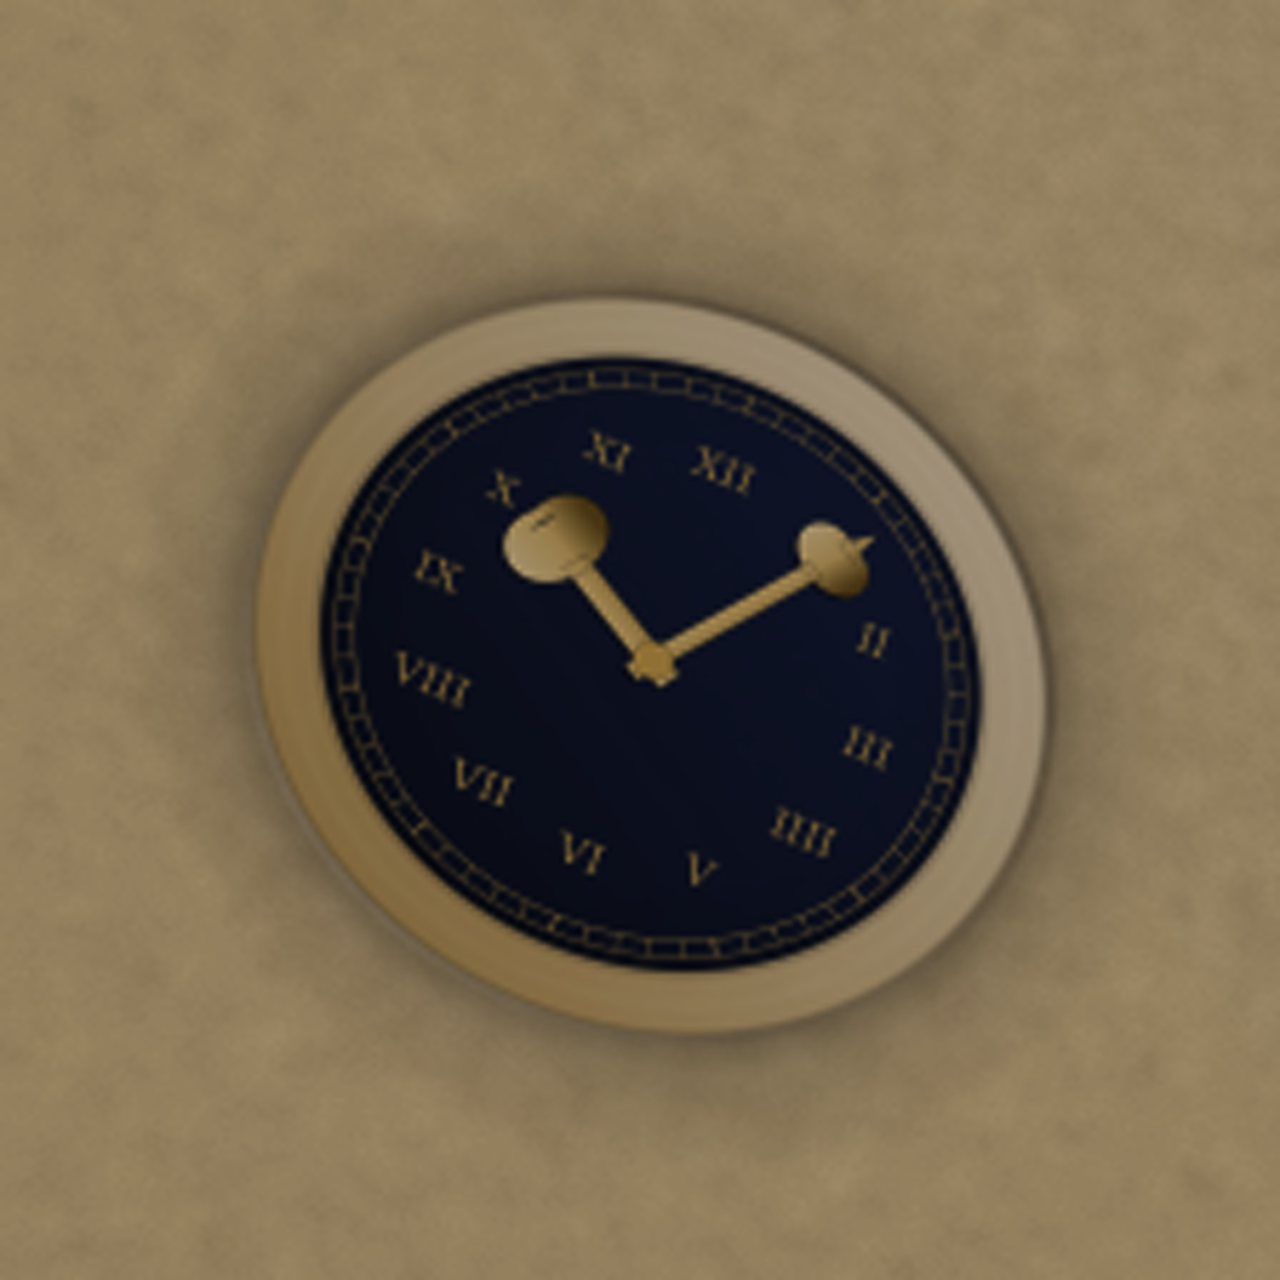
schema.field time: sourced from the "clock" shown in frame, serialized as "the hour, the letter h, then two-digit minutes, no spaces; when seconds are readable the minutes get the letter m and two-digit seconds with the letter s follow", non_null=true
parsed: 10h06
